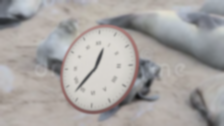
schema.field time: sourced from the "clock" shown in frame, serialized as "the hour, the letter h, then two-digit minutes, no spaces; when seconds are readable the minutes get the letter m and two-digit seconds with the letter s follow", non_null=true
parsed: 12h37
